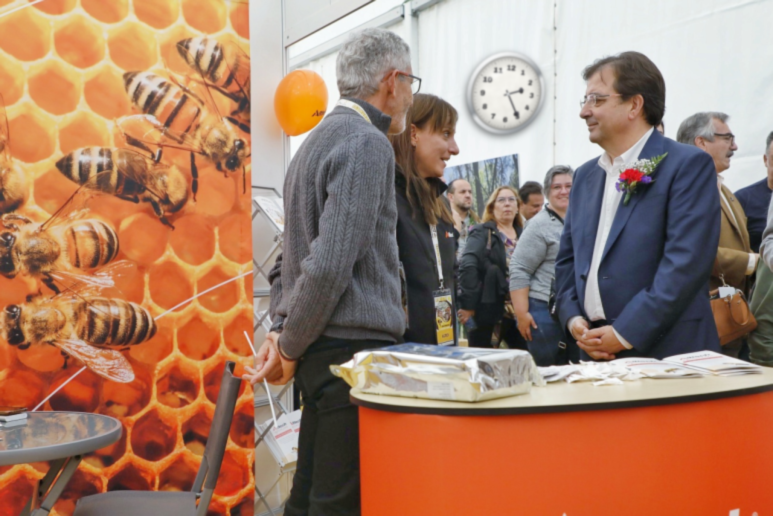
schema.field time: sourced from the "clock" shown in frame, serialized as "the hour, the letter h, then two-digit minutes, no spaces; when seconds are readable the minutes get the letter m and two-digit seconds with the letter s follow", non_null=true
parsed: 2h25
